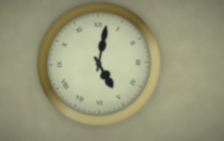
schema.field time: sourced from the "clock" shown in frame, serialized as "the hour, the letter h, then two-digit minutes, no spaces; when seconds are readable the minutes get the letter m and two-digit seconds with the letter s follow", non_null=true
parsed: 5h02
